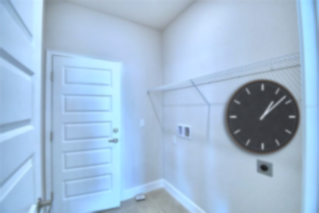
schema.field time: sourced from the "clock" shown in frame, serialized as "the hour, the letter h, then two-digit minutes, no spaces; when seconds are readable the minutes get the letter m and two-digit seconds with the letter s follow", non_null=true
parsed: 1h08
